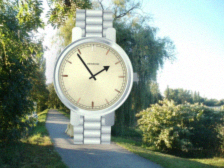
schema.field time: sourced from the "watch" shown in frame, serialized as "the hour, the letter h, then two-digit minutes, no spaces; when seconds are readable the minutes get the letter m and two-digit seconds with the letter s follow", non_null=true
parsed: 1h54
